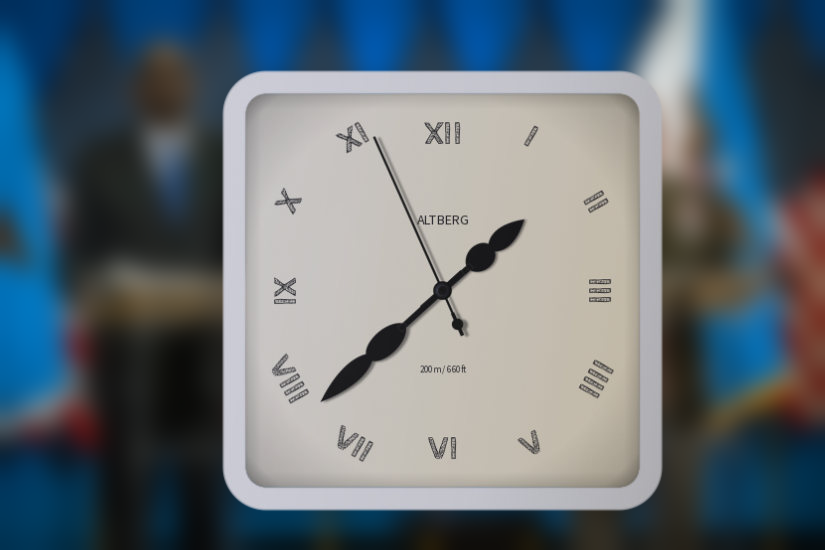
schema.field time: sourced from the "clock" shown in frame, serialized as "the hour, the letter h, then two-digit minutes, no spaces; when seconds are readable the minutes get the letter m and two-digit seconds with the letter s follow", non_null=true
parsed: 1h37m56s
